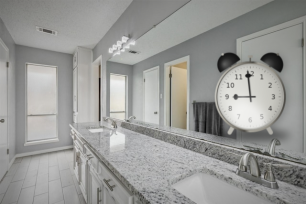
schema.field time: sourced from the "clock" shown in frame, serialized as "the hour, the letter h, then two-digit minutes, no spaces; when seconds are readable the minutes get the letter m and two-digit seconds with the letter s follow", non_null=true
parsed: 8h59
